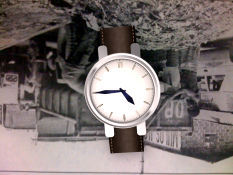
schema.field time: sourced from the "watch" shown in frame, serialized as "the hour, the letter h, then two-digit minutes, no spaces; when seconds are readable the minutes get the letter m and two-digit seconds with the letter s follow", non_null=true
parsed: 4h45
